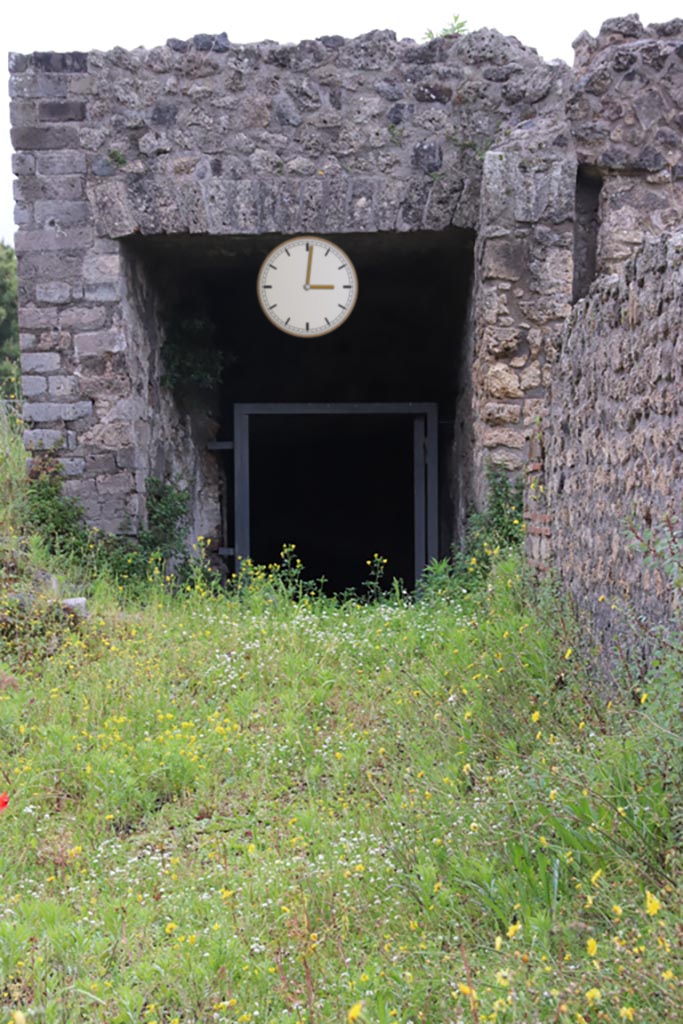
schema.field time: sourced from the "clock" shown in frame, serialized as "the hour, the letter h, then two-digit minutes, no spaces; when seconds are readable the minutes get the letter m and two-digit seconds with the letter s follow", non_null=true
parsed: 3h01
